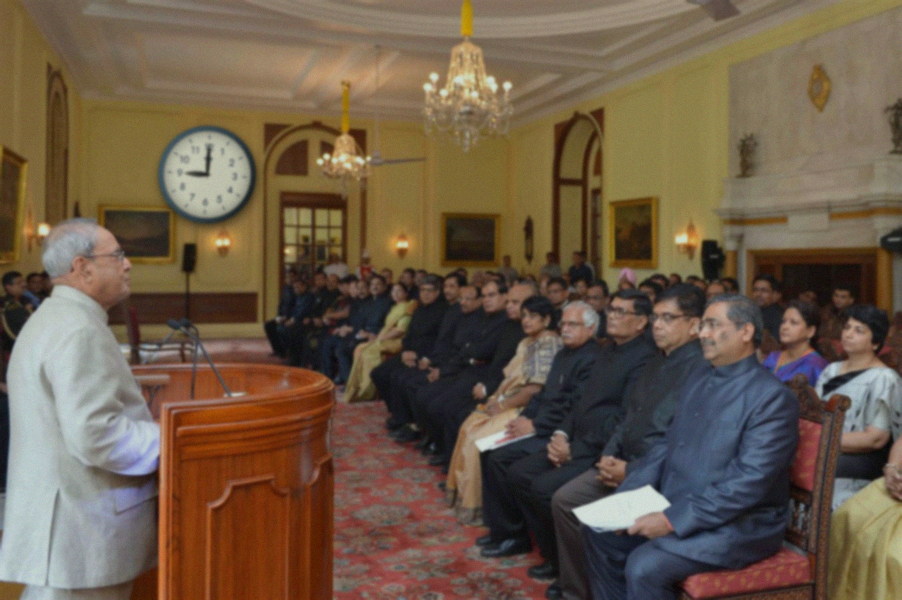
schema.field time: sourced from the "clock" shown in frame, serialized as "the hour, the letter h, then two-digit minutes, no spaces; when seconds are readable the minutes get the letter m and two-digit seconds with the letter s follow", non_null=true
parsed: 9h00
